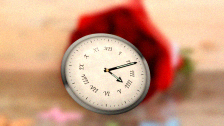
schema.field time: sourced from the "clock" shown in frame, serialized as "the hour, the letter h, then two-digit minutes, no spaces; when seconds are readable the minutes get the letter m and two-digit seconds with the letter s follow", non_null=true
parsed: 4h11
